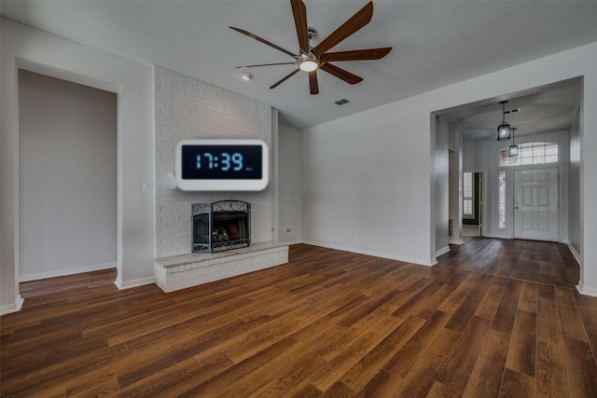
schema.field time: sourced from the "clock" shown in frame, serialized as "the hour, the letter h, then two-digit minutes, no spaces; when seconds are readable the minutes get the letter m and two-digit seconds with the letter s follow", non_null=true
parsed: 17h39
